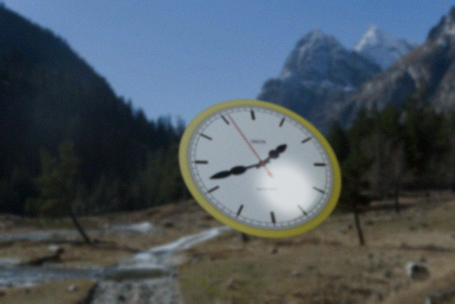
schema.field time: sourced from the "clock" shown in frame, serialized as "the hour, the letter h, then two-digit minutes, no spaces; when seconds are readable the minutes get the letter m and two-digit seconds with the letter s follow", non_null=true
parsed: 1h41m56s
